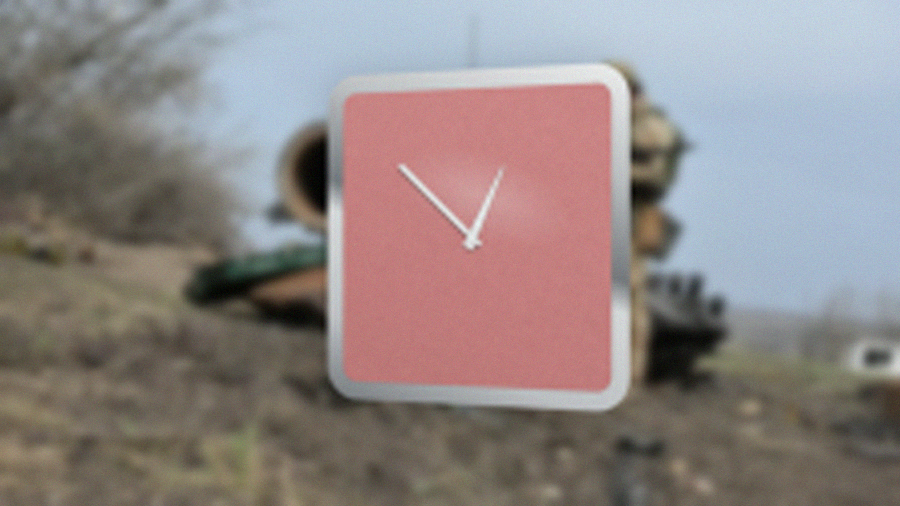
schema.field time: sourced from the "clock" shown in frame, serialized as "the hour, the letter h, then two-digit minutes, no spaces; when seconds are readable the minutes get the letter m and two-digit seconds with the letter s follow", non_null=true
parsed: 12h52
